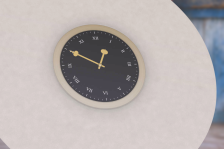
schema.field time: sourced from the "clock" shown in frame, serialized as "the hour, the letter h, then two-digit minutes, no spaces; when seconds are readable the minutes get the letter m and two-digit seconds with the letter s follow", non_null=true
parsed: 12h50
